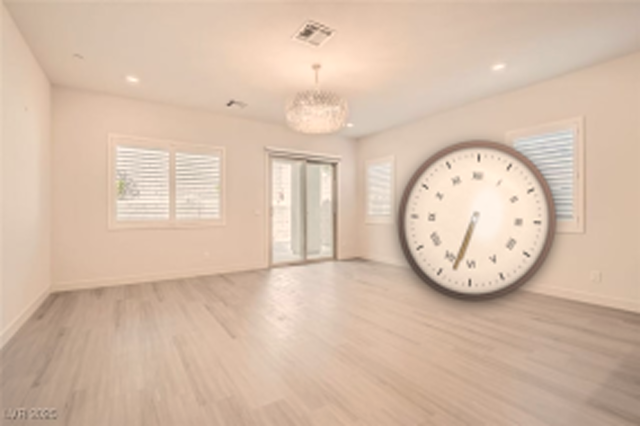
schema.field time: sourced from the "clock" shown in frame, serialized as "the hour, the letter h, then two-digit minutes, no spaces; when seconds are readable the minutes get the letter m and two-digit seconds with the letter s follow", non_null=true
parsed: 6h33
